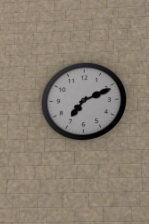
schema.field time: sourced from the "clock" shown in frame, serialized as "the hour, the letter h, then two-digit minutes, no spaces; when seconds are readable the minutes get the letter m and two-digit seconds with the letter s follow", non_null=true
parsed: 7h11
